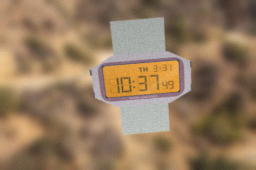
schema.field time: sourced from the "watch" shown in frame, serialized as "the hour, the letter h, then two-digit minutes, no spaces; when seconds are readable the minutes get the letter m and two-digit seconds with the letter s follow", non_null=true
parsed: 10h37
